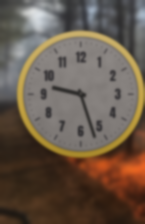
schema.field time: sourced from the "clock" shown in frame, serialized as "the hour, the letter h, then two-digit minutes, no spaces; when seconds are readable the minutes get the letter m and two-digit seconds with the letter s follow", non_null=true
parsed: 9h27
